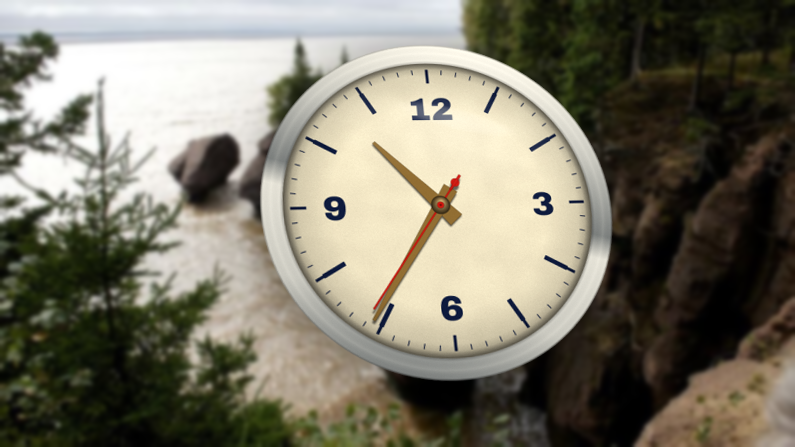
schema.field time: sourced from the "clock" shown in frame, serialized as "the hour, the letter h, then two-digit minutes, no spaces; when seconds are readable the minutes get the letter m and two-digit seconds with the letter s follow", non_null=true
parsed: 10h35m36s
